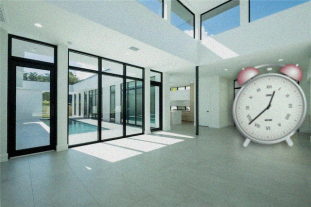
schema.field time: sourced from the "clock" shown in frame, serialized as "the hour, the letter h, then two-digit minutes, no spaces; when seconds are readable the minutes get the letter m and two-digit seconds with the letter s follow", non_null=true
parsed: 12h38
